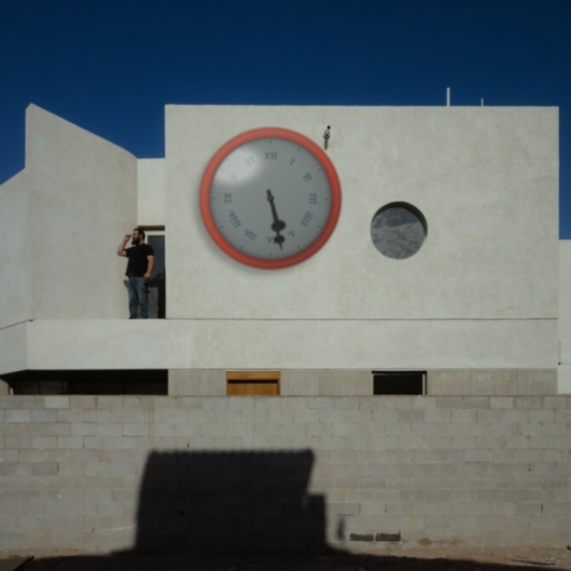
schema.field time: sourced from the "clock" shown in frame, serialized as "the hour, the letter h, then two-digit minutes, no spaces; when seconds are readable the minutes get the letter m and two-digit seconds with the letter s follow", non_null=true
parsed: 5h28
